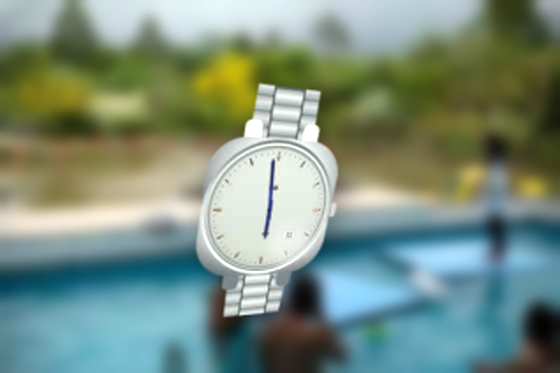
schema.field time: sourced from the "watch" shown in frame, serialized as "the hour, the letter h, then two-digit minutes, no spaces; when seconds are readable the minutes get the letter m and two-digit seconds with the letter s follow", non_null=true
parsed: 5h59
